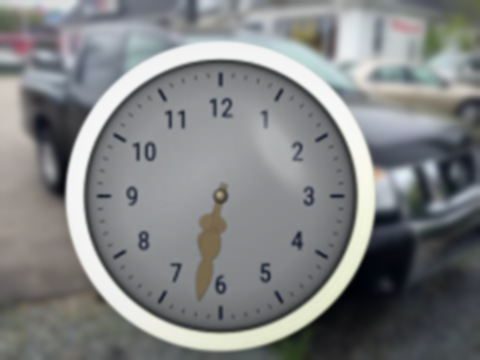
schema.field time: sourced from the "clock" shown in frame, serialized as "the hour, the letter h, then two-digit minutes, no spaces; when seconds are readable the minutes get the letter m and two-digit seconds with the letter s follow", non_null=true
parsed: 6h32
